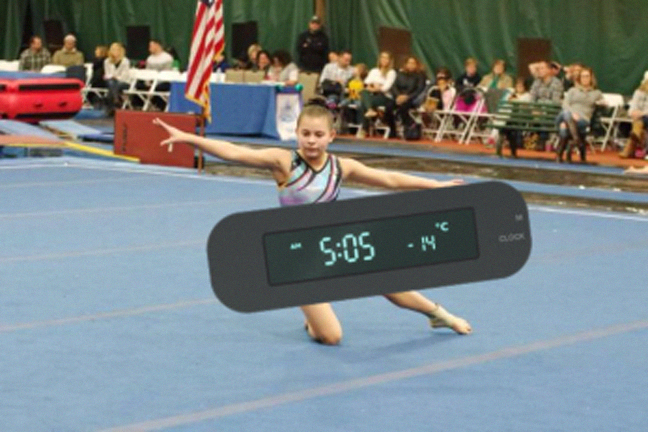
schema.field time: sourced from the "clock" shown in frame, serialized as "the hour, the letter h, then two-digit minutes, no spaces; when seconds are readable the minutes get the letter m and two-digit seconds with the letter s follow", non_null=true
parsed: 5h05
